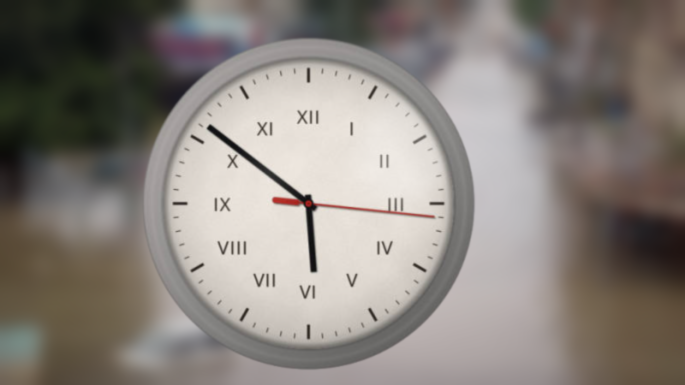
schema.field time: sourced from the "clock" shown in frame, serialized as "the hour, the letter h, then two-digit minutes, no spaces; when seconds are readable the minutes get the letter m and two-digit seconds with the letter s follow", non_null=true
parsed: 5h51m16s
